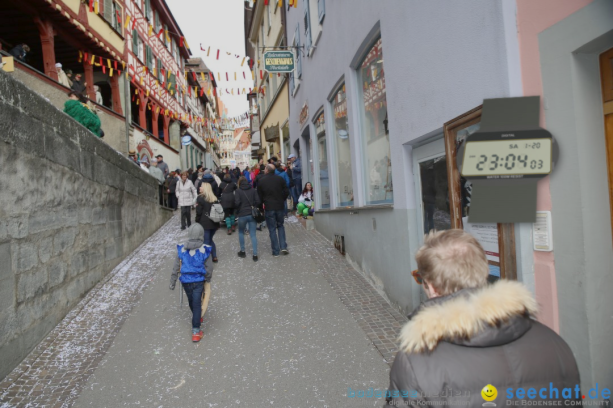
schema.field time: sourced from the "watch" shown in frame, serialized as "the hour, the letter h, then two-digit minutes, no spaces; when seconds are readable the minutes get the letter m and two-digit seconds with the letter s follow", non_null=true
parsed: 23h04
